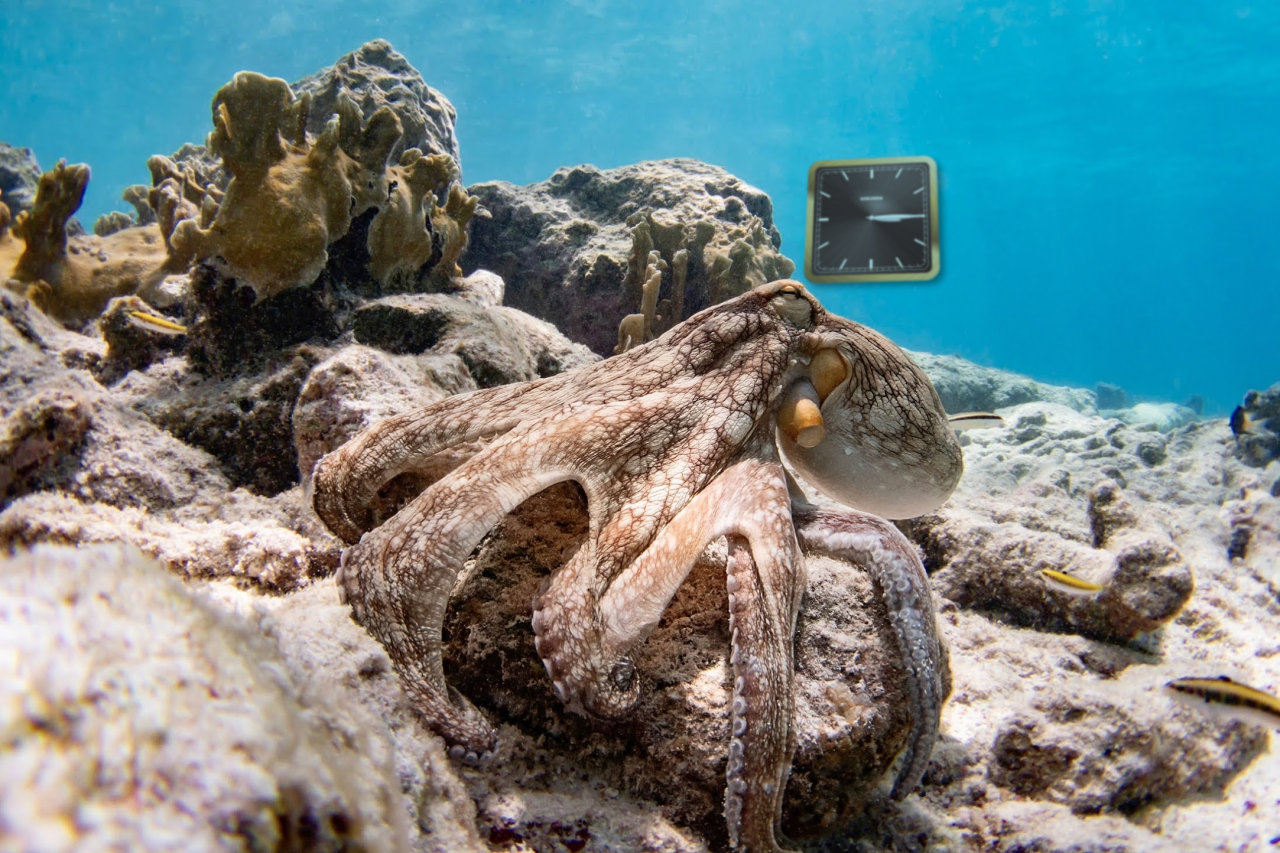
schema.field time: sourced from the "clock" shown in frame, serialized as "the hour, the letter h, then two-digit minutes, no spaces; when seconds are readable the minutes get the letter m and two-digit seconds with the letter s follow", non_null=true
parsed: 3h15
